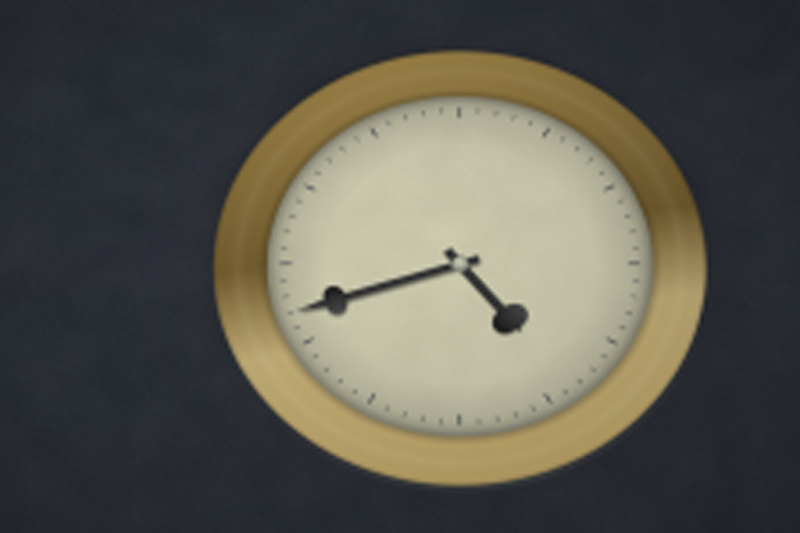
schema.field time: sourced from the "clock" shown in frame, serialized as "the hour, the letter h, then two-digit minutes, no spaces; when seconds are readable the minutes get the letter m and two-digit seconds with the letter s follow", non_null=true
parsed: 4h42
